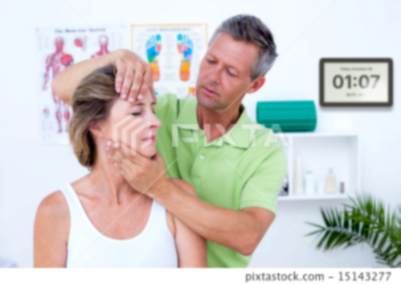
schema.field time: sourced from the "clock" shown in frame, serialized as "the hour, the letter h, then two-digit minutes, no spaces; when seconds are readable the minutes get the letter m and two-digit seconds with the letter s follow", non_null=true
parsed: 1h07
